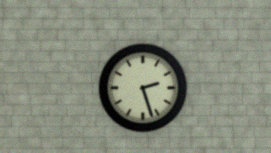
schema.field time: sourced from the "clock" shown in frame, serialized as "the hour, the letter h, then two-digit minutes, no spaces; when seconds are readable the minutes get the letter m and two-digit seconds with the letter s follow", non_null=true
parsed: 2h27
